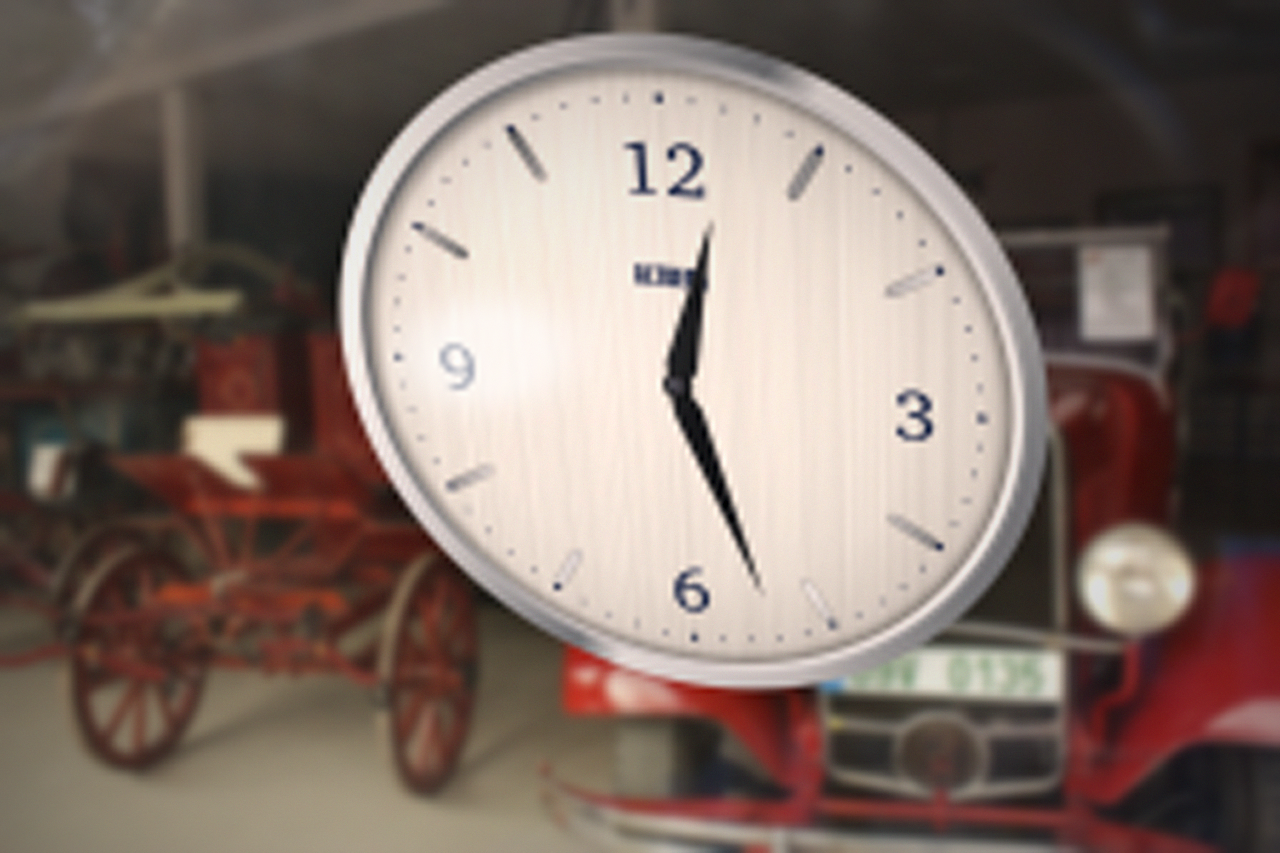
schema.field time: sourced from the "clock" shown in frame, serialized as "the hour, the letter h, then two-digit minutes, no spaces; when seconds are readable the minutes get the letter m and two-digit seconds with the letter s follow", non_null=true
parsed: 12h27
